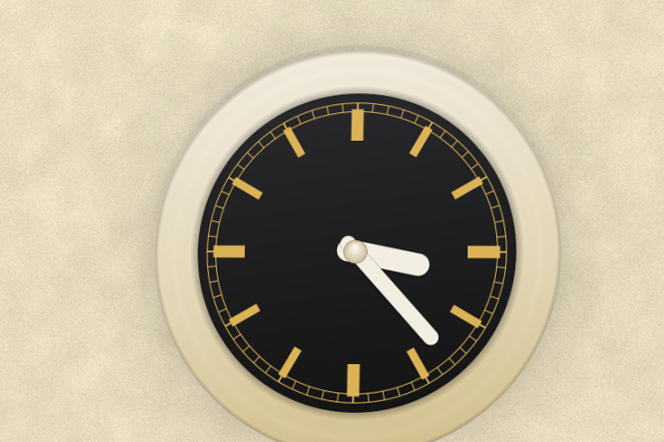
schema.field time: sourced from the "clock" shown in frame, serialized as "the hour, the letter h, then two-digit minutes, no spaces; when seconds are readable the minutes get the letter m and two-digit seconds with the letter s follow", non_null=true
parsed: 3h23
